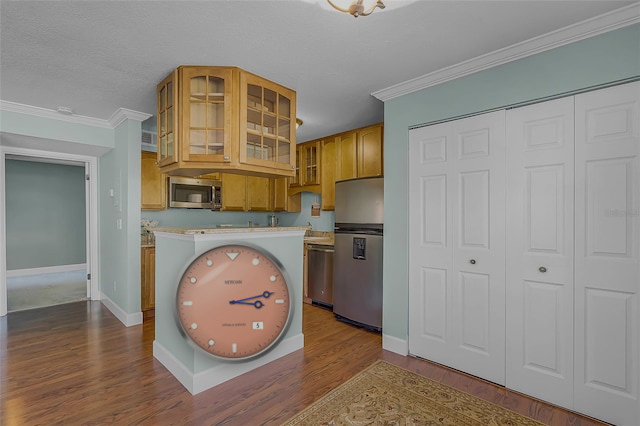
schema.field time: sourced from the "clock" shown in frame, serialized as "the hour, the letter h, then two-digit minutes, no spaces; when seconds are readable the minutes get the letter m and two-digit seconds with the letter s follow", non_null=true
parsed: 3h13
